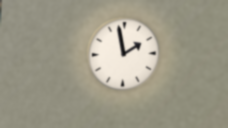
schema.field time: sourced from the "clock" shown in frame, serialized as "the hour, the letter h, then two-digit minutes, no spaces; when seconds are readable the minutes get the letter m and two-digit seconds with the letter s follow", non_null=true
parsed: 1h58
